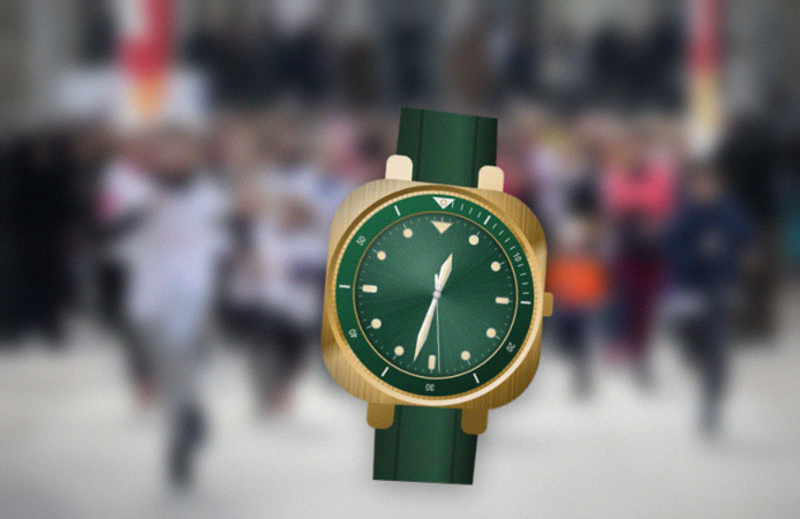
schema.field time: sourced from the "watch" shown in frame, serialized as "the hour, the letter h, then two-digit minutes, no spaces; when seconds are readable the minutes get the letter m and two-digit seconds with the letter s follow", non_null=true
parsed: 12h32m29s
